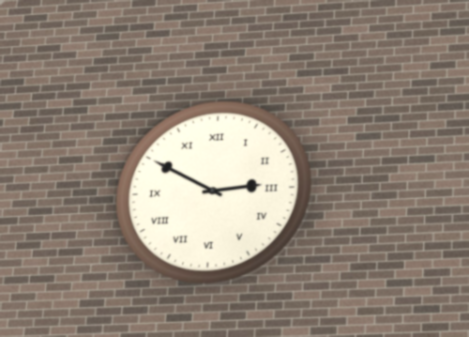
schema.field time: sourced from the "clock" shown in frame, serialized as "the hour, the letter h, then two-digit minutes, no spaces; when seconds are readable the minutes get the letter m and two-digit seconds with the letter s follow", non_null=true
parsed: 2h50
